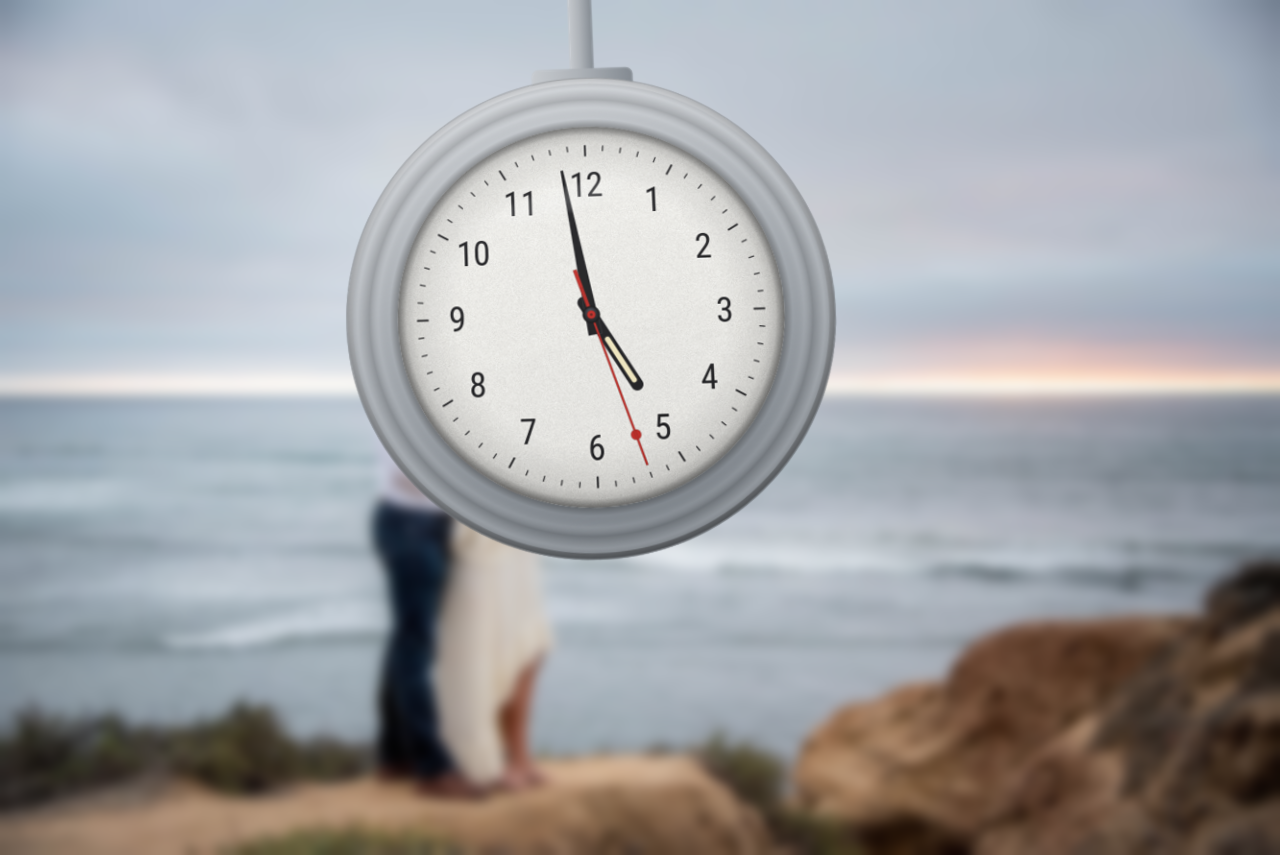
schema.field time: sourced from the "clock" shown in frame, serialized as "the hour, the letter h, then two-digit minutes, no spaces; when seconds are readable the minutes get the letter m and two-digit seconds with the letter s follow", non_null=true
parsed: 4h58m27s
